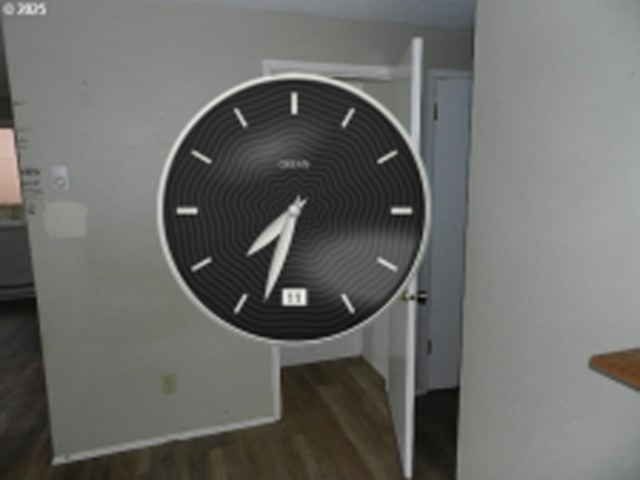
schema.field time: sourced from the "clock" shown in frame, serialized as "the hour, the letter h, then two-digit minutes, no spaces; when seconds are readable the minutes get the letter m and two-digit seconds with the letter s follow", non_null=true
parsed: 7h33
